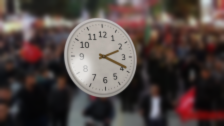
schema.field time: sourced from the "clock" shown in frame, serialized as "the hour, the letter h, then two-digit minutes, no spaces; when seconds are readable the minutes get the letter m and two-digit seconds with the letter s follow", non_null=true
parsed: 2h19
